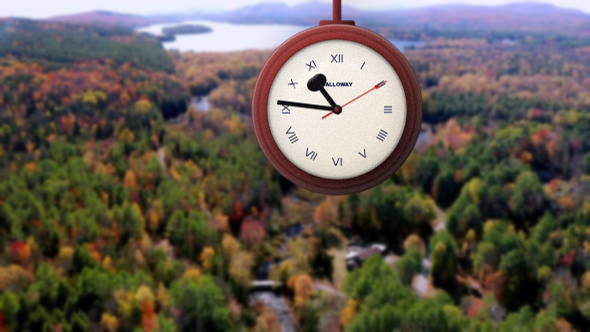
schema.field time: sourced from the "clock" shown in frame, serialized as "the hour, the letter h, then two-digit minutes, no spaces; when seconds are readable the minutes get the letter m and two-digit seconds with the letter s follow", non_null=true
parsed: 10h46m10s
